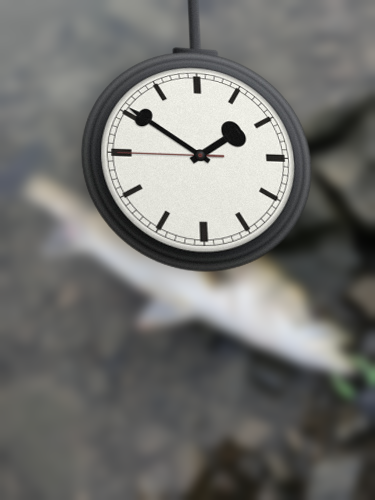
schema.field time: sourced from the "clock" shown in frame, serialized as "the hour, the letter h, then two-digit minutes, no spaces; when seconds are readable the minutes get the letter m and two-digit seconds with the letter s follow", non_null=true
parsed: 1h50m45s
